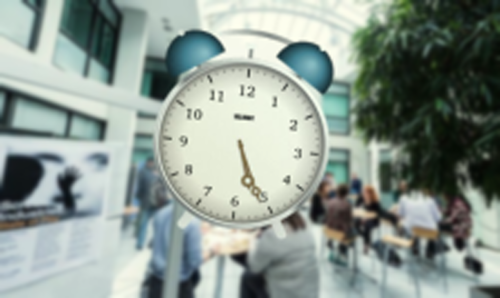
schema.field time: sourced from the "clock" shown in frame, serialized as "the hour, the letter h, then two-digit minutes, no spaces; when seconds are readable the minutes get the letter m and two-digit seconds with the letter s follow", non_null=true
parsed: 5h26
